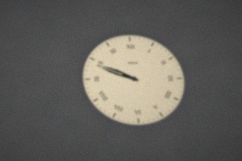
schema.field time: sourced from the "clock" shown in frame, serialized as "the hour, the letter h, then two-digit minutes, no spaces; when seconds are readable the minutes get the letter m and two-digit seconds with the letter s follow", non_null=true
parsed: 9h49
